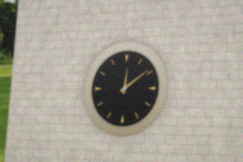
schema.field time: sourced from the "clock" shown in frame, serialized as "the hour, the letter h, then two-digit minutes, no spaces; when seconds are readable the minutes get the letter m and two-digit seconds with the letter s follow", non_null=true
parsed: 12h09
